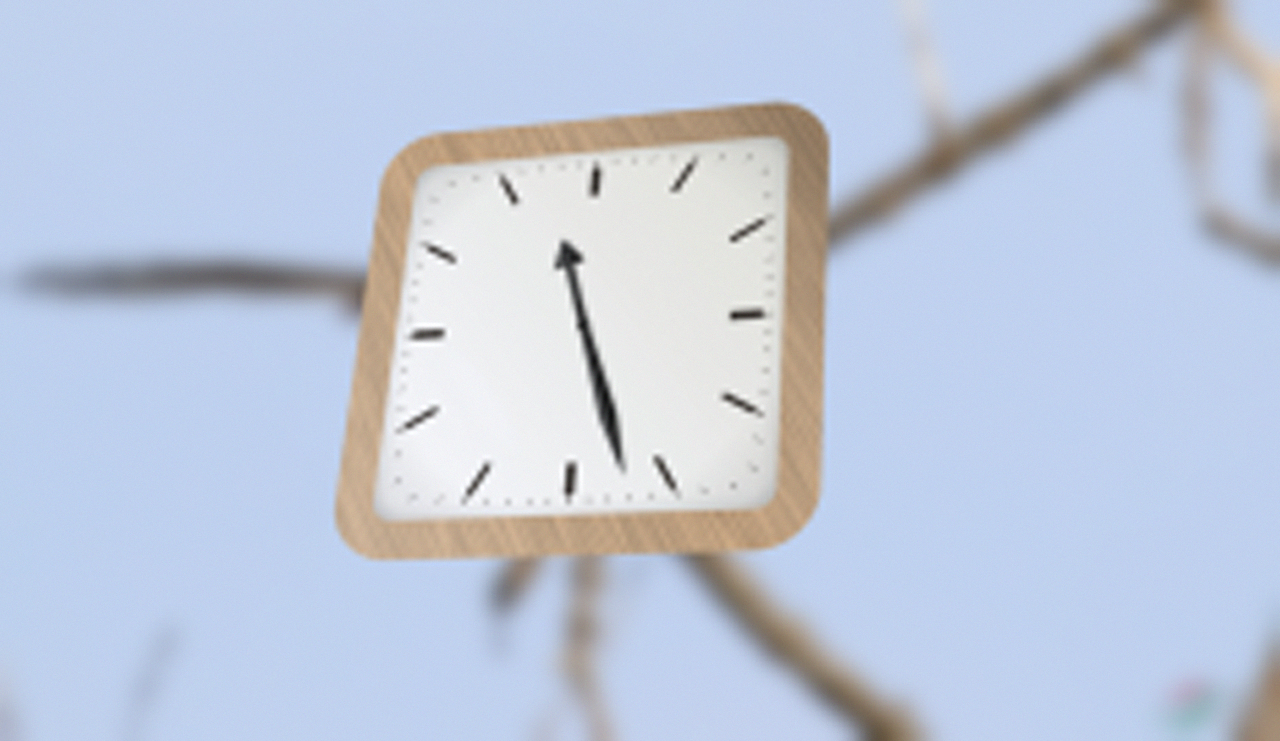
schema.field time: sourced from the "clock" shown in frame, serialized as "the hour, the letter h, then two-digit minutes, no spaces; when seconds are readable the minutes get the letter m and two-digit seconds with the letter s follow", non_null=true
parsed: 11h27
